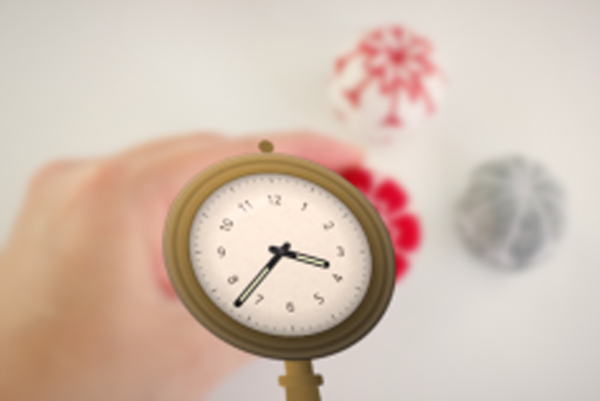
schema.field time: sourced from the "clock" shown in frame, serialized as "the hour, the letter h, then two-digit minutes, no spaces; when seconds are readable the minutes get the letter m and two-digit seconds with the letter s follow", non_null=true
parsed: 3h37
